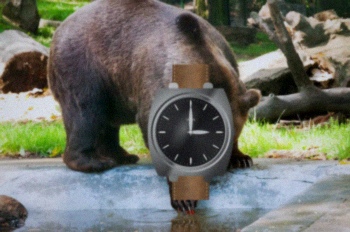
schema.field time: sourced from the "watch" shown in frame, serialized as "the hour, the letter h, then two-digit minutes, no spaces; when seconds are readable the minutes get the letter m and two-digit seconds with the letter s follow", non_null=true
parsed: 3h00
